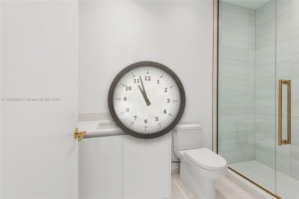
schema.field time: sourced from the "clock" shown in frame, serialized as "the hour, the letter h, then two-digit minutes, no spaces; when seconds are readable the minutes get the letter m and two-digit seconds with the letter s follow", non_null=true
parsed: 10h57
